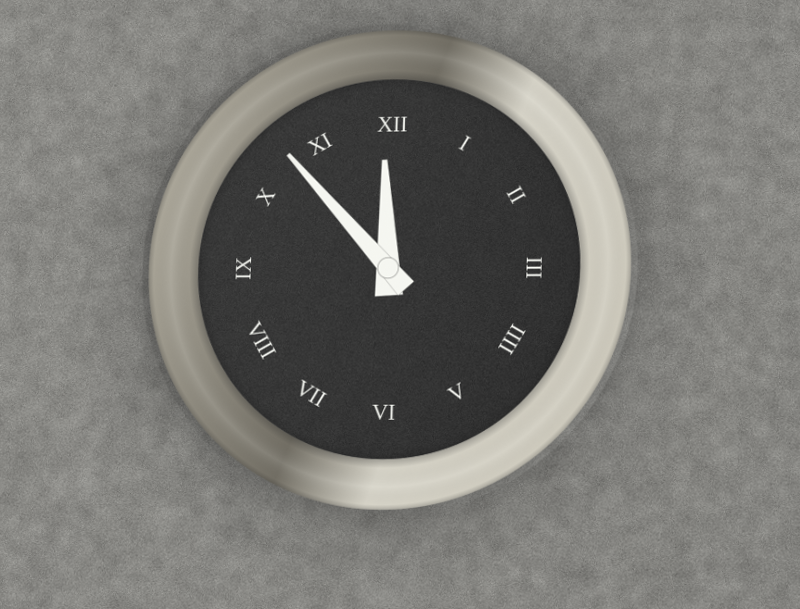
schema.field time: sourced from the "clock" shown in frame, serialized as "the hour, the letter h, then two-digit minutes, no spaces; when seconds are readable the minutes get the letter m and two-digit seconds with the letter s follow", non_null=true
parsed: 11h53
